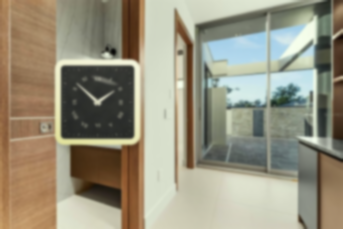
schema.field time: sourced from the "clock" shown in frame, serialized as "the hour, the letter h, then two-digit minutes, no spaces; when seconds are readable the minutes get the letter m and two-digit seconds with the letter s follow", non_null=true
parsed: 1h52
